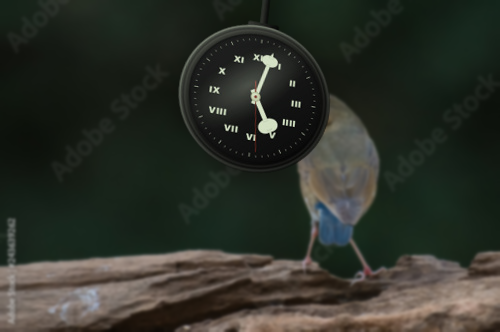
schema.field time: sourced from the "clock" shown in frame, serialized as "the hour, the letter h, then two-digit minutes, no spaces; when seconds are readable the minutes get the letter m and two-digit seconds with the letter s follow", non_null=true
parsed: 5h02m29s
